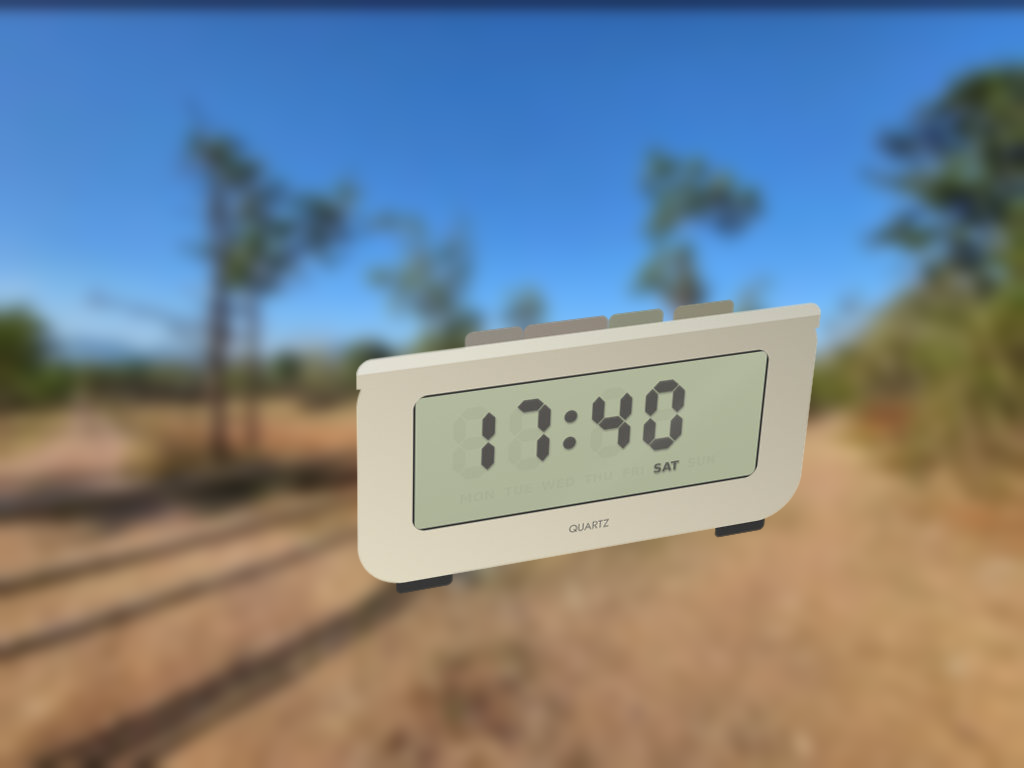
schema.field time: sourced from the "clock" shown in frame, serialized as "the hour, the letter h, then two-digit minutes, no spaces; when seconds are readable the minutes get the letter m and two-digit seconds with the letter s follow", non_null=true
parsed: 17h40
